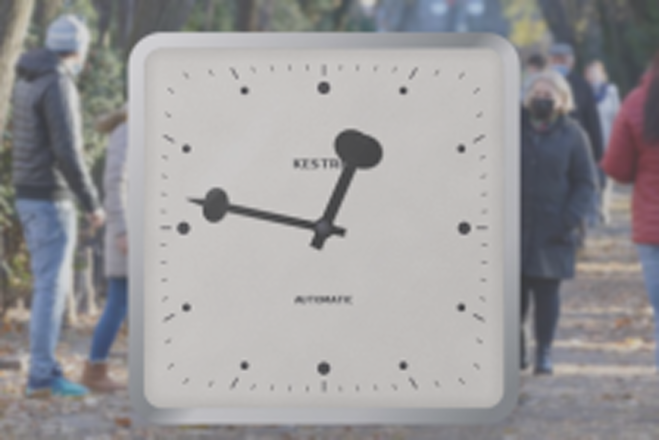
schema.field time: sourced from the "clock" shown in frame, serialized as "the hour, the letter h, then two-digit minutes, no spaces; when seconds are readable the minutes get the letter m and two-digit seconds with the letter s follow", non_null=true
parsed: 12h47
